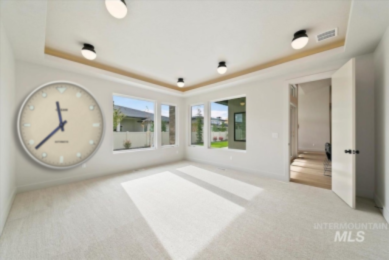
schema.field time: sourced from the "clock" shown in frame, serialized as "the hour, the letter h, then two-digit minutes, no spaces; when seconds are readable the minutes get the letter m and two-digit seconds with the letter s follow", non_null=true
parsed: 11h38
